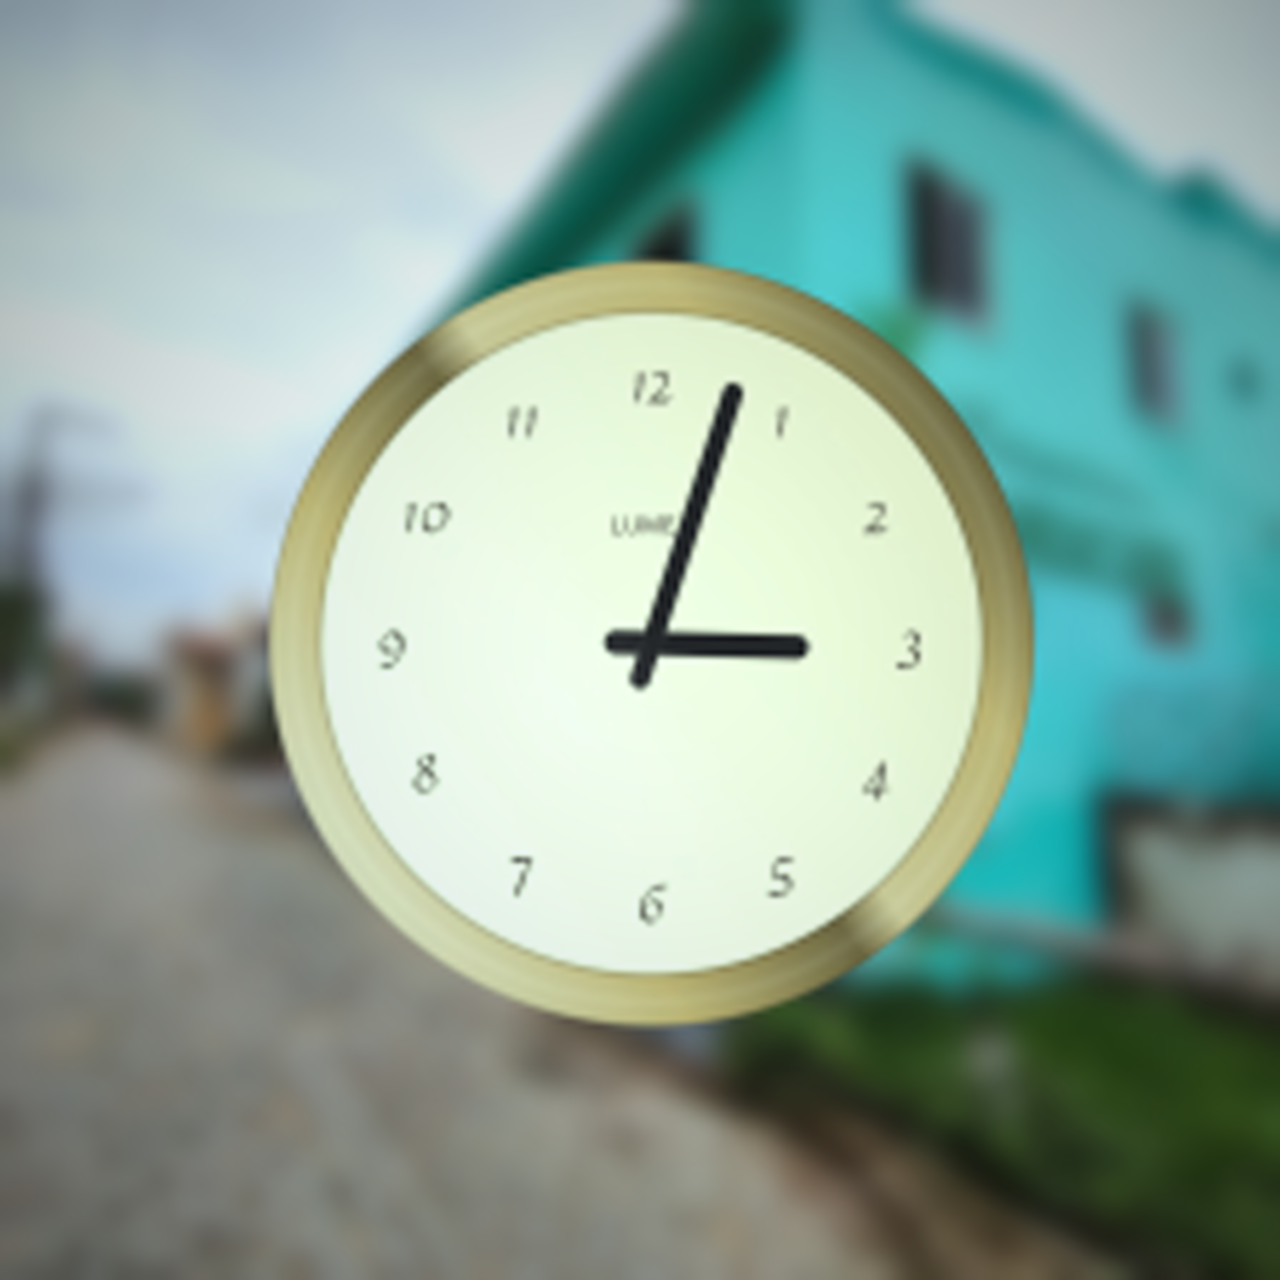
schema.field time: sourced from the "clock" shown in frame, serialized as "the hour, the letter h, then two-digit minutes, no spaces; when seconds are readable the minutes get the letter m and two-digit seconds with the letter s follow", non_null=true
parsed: 3h03
